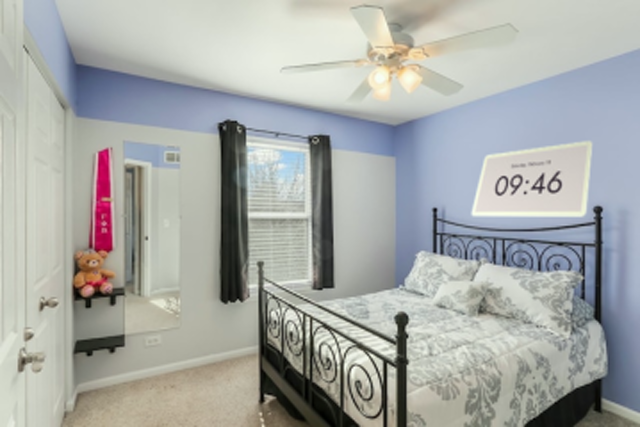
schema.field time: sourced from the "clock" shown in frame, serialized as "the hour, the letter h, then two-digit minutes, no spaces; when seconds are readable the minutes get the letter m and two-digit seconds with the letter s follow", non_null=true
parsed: 9h46
